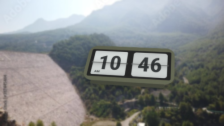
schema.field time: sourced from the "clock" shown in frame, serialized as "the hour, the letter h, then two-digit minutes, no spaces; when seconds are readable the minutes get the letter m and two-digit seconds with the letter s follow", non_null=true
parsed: 10h46
